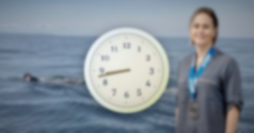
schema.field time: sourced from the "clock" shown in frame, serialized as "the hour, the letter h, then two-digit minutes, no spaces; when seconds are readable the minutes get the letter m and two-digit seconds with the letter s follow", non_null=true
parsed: 8h43
